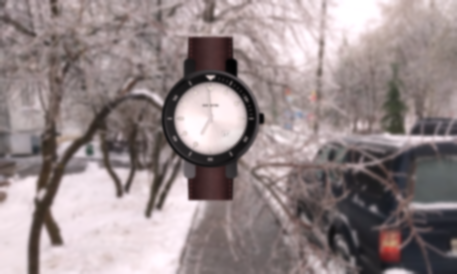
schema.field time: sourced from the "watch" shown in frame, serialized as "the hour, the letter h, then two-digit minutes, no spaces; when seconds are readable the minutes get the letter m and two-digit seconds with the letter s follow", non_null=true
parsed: 6h59
